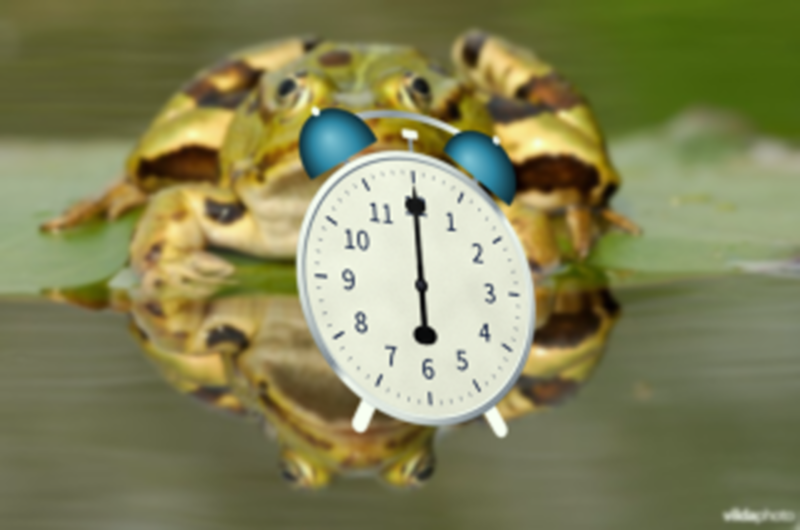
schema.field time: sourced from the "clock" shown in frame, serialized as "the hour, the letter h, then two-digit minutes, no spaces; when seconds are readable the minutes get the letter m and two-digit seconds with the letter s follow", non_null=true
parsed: 6h00
